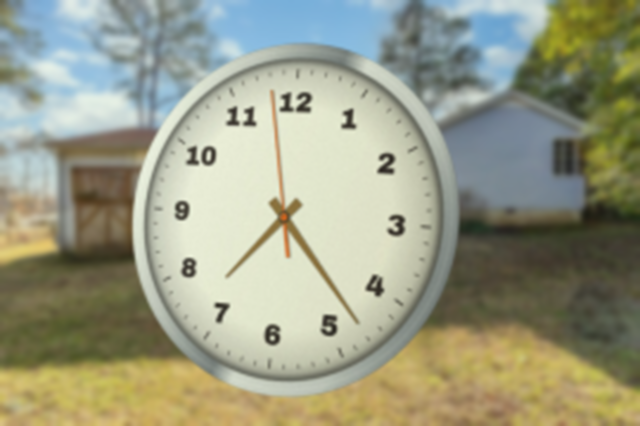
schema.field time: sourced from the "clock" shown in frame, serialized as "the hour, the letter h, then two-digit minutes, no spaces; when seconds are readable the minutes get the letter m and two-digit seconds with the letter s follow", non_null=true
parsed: 7h22m58s
